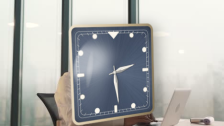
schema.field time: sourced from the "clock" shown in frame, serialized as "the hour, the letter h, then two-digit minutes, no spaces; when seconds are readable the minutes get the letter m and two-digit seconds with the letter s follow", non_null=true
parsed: 2h29
